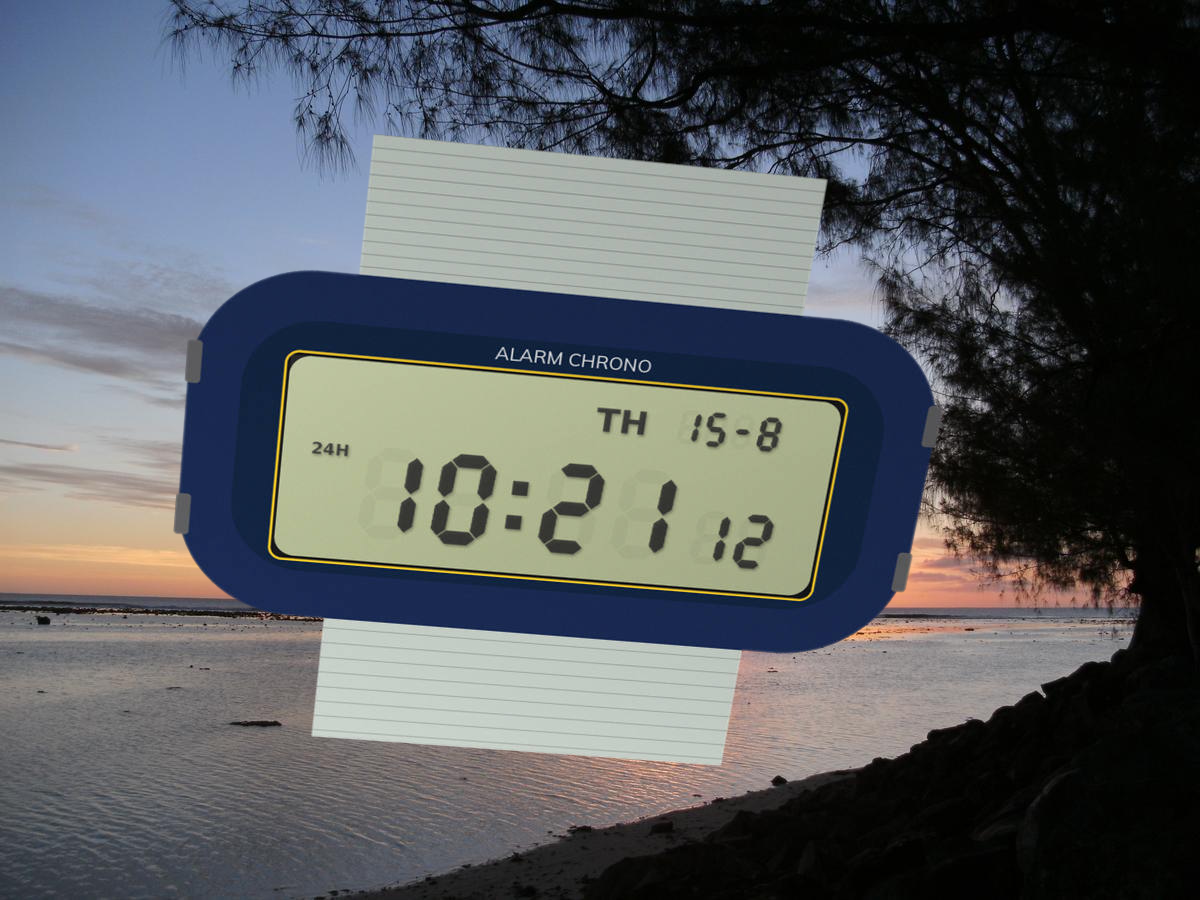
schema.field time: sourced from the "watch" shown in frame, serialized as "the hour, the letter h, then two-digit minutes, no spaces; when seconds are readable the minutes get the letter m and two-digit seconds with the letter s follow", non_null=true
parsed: 10h21m12s
